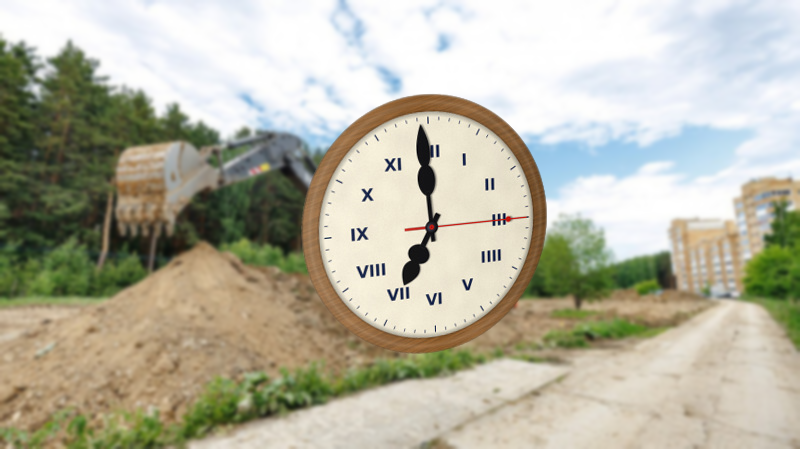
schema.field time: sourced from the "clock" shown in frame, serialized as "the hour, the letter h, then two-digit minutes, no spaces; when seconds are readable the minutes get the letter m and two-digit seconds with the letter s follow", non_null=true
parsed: 6h59m15s
